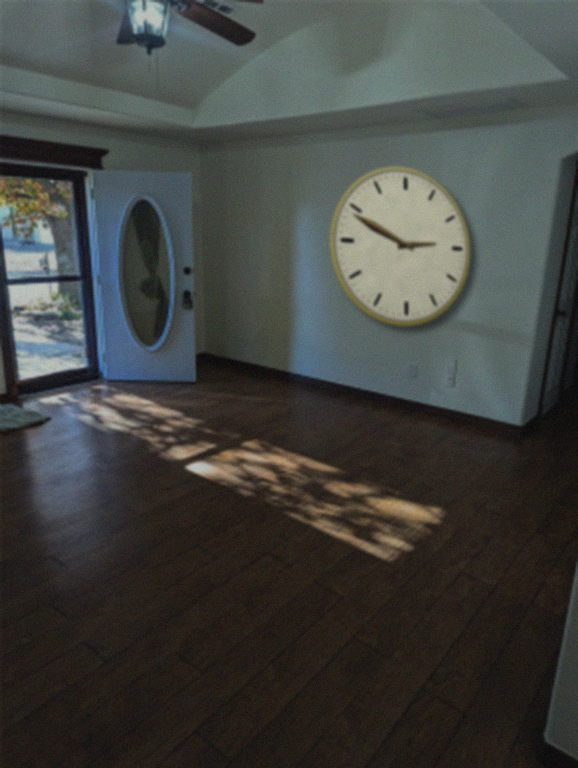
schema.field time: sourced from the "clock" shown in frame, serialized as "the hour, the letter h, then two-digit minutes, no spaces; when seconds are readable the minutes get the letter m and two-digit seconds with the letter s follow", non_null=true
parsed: 2h49
